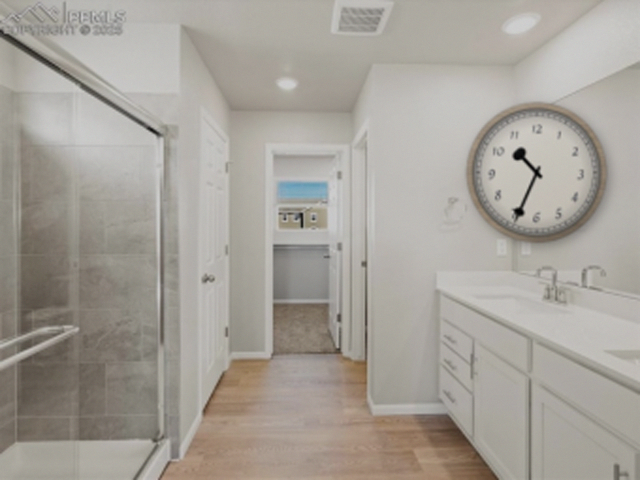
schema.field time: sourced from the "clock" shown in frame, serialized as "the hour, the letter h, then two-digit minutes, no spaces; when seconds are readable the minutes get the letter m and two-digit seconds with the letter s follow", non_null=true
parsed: 10h34
